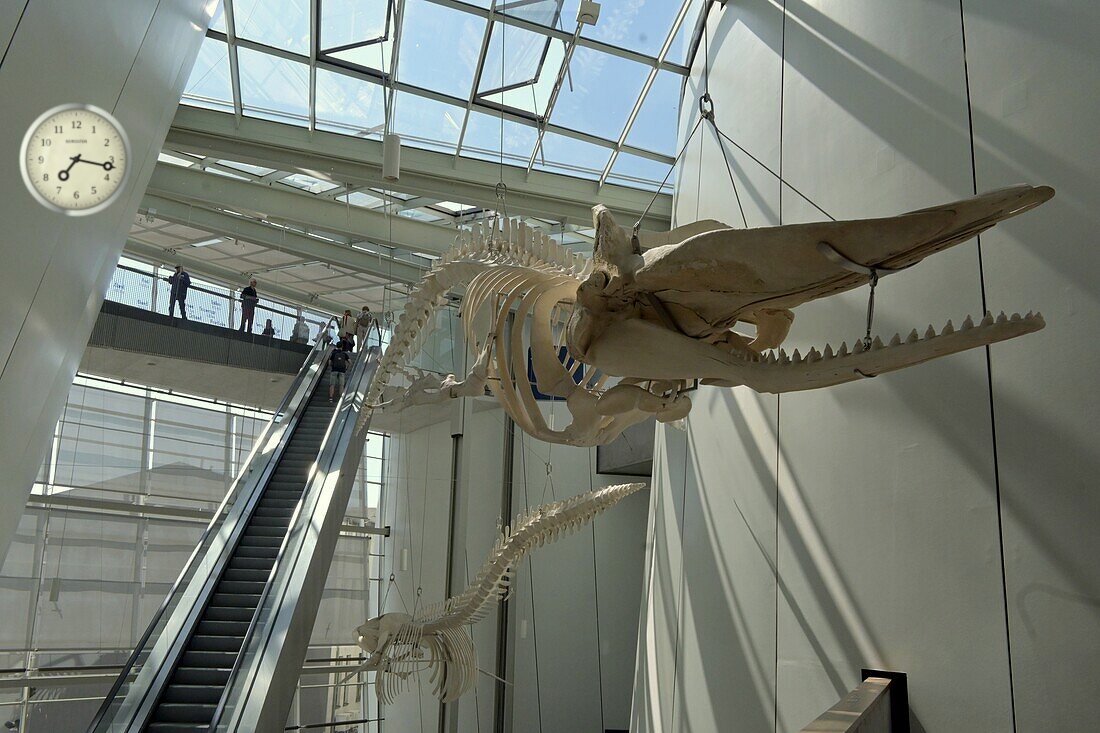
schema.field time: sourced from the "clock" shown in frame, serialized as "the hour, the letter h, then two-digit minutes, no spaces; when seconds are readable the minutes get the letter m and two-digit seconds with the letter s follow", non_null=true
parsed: 7h17
